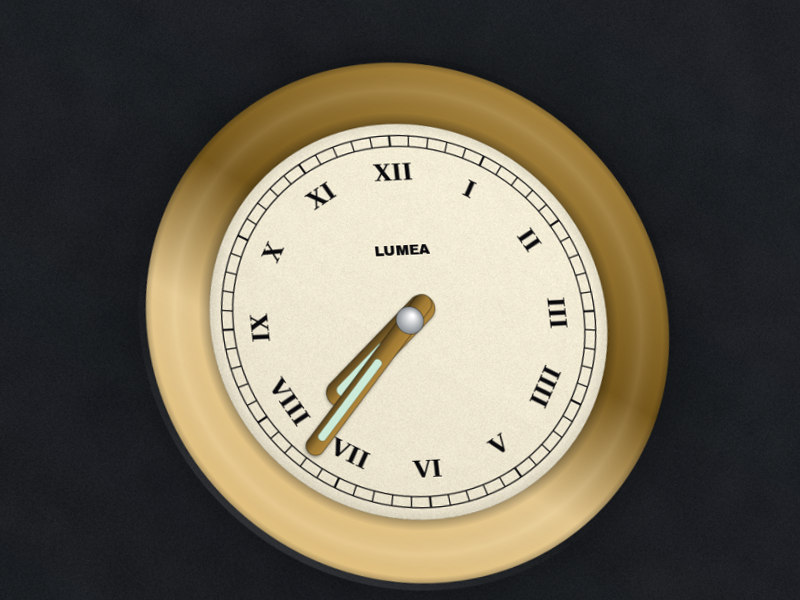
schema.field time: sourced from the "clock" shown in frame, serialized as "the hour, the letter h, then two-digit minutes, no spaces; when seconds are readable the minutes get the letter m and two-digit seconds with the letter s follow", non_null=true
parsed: 7h37
